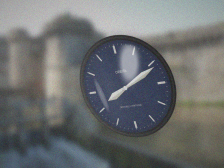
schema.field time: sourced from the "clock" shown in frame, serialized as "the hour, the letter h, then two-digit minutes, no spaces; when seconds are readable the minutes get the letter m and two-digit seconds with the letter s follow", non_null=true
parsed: 8h11
